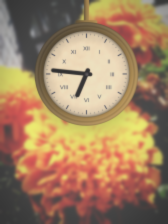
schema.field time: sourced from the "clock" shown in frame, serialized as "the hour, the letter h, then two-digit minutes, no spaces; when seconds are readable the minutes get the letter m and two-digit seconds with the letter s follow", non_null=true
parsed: 6h46
